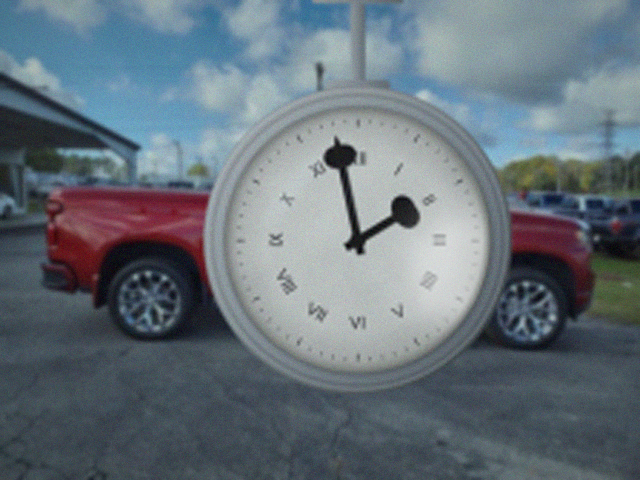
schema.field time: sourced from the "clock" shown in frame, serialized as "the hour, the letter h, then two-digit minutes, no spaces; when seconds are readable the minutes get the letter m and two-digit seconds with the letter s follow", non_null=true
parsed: 1h58
